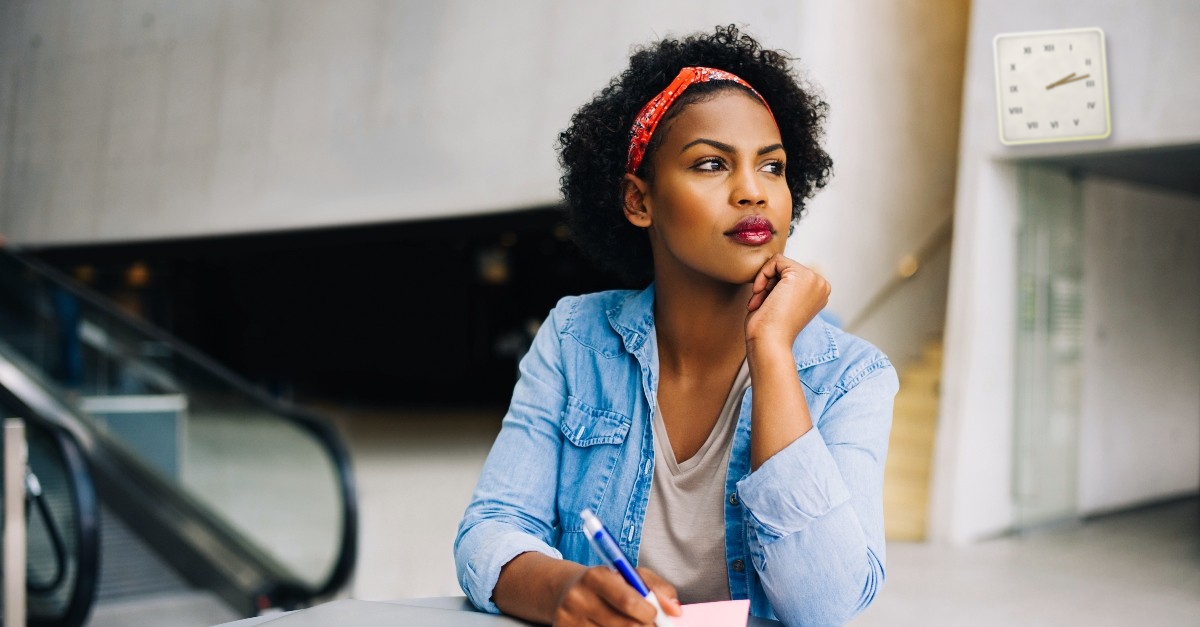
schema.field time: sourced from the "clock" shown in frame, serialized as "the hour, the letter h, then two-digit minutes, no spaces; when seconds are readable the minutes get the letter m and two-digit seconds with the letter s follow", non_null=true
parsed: 2h13
